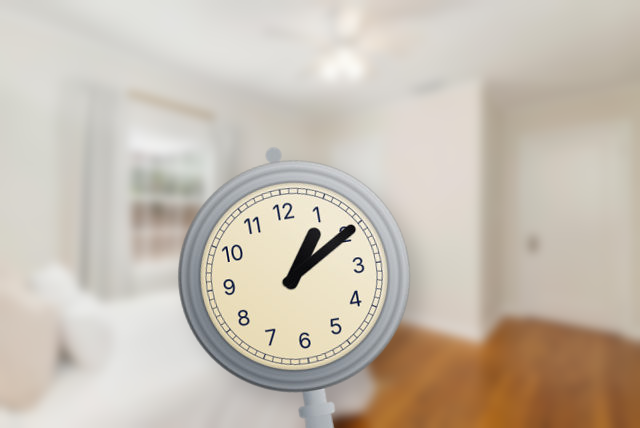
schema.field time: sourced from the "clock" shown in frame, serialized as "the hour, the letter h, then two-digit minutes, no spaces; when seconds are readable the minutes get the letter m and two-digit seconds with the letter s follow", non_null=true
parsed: 1h10
